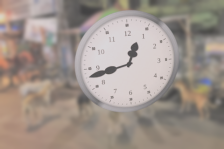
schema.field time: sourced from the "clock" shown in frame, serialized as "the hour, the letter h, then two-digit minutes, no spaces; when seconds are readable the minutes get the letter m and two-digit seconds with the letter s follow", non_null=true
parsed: 12h43
